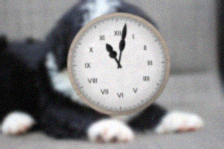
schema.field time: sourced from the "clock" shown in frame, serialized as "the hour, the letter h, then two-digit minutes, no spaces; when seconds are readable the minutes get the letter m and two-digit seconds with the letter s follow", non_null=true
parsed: 11h02
